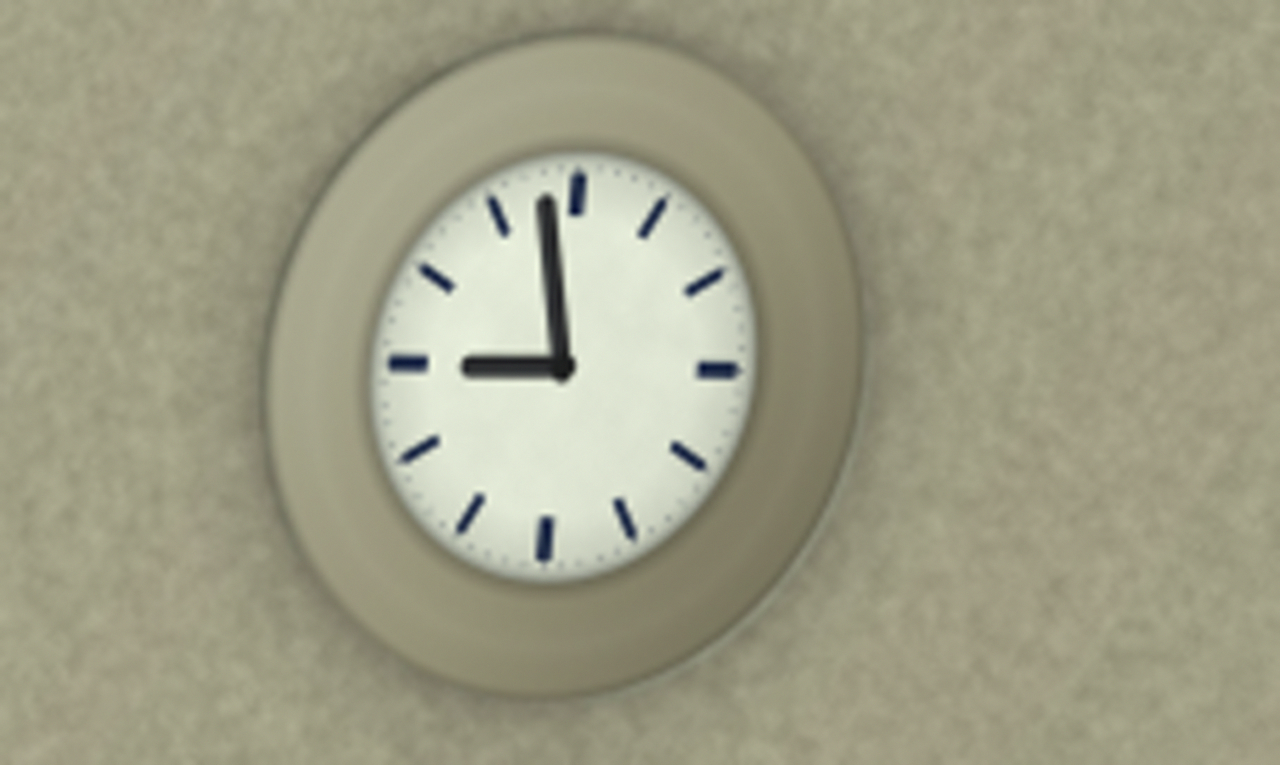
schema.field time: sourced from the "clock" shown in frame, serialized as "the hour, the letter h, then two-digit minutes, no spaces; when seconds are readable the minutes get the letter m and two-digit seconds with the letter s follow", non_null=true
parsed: 8h58
